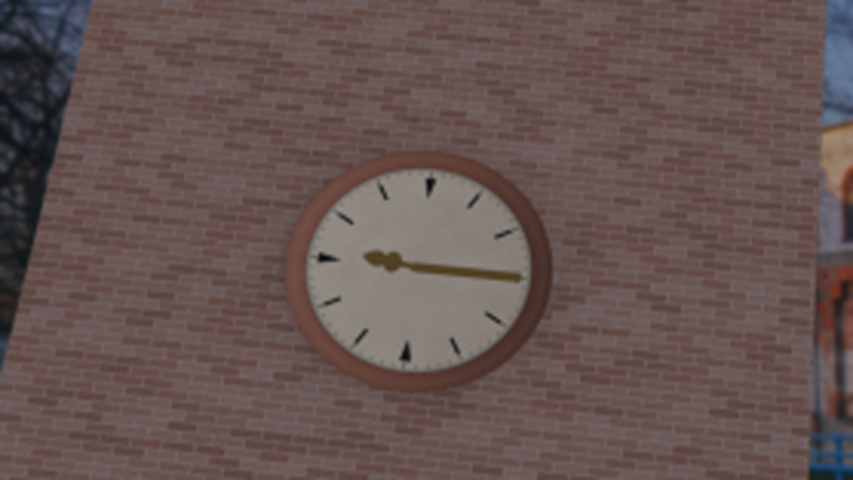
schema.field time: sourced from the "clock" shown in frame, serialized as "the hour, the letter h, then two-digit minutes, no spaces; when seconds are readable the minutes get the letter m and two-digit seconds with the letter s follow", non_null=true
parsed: 9h15
